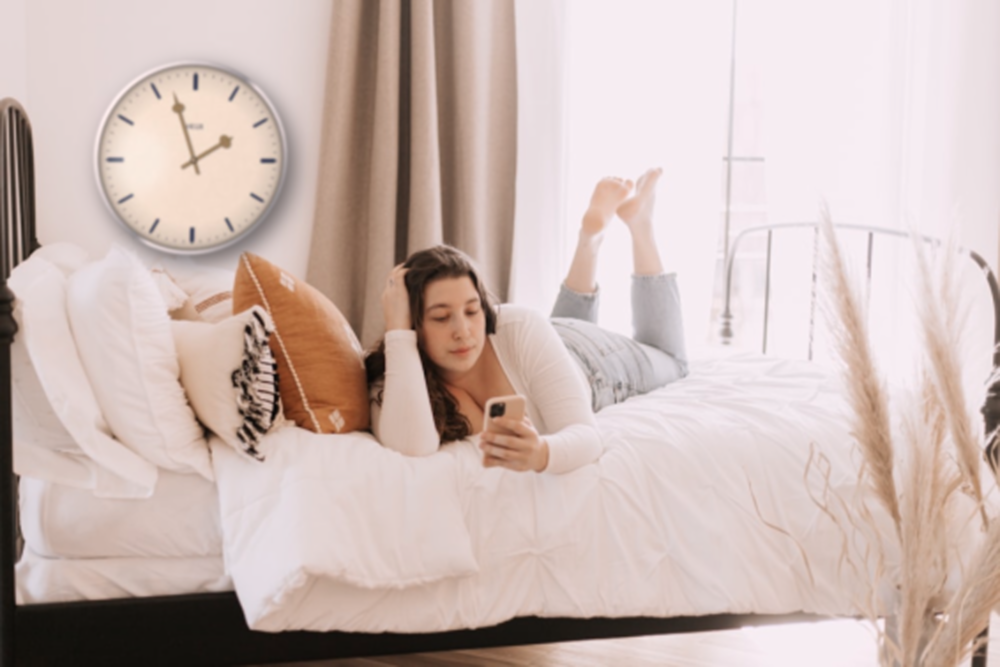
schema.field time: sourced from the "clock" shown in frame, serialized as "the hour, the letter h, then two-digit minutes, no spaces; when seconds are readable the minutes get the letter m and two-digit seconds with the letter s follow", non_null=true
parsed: 1h57
